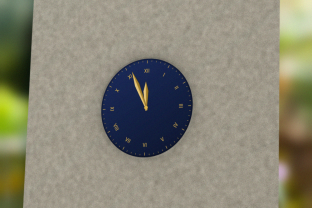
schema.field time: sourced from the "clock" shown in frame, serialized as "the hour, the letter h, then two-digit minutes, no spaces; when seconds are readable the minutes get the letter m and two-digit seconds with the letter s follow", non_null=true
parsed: 11h56
